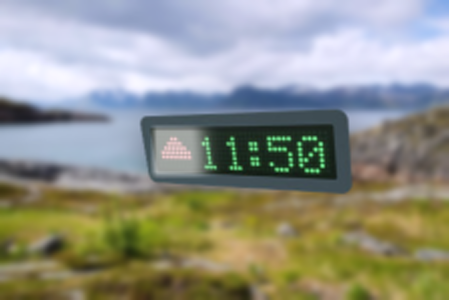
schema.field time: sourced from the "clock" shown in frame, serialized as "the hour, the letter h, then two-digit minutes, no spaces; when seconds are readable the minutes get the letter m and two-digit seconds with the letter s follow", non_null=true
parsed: 11h50
